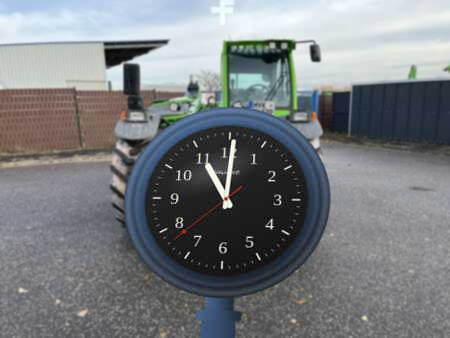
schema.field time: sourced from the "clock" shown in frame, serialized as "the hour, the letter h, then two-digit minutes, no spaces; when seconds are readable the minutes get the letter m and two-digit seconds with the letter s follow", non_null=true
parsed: 11h00m38s
